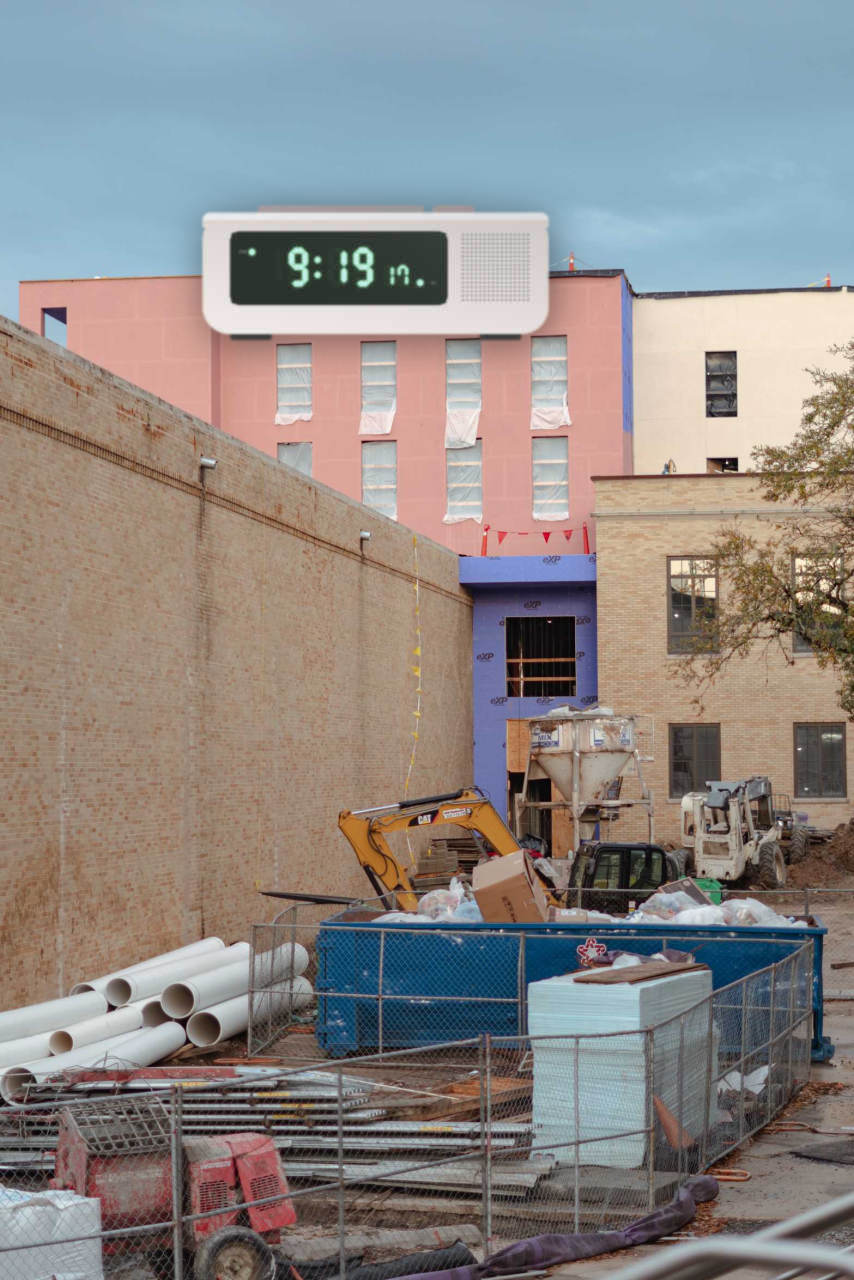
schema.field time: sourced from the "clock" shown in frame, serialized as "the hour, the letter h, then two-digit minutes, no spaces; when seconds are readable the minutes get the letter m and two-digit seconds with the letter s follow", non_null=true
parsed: 9h19m17s
